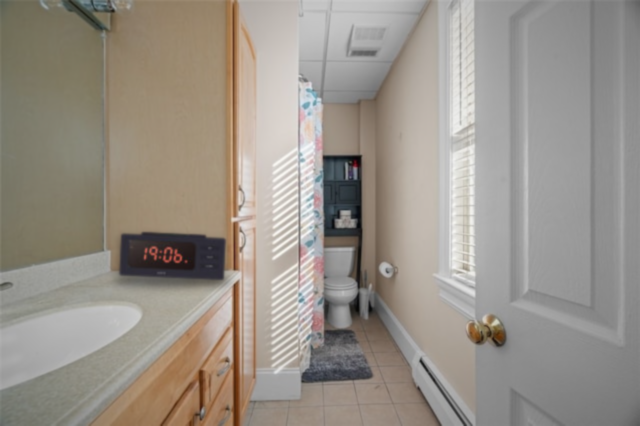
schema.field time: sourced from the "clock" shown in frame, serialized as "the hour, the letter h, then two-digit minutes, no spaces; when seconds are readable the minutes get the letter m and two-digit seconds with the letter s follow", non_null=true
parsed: 19h06
